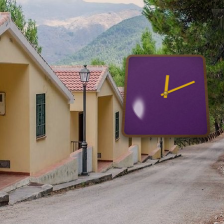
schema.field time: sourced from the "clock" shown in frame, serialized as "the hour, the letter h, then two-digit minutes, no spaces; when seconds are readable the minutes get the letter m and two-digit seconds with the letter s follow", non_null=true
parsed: 12h11
